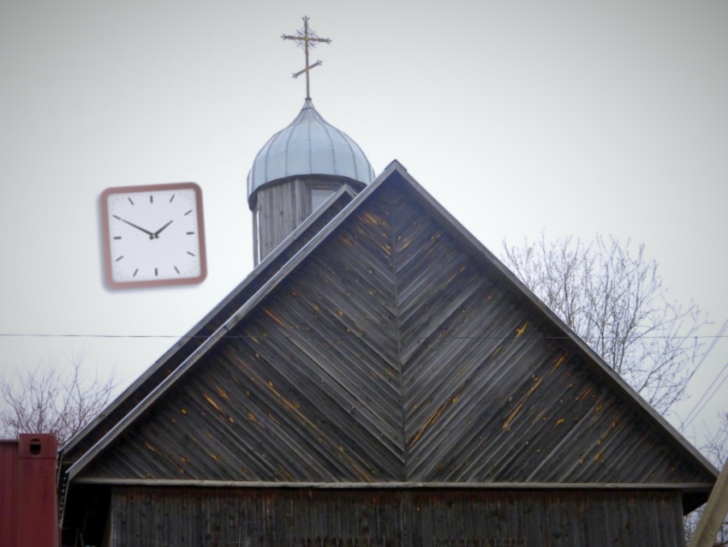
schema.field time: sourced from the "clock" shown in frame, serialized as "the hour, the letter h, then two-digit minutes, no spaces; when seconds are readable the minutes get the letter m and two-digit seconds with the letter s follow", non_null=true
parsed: 1h50
